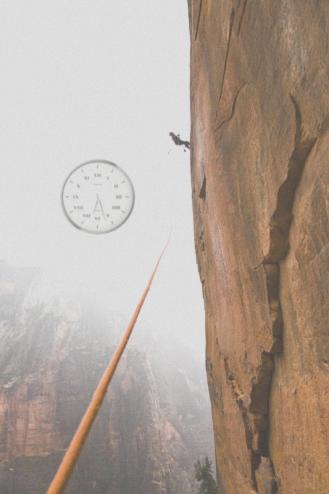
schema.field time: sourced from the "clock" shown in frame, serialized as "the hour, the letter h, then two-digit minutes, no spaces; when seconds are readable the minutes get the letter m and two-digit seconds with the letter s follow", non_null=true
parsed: 6h27
